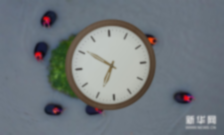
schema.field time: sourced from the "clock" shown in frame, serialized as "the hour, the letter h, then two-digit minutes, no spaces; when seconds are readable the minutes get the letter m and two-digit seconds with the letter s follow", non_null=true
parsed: 6h51
